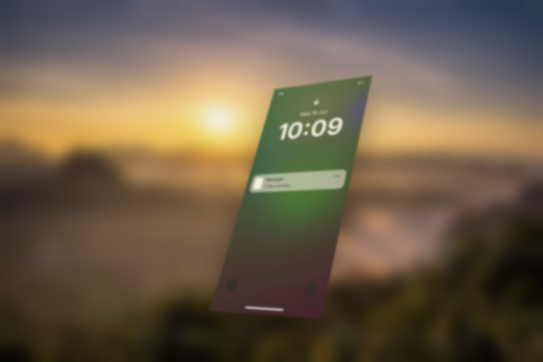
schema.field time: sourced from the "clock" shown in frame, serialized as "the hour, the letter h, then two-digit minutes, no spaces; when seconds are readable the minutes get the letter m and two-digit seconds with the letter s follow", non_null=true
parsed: 10h09
